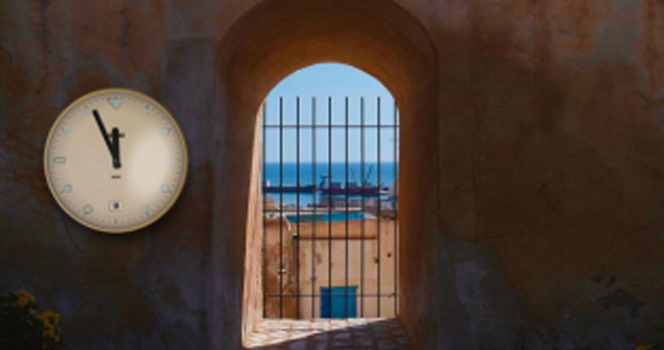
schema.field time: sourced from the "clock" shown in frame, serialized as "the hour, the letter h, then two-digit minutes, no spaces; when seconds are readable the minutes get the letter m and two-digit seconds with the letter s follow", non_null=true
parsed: 11h56
